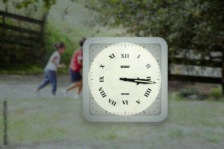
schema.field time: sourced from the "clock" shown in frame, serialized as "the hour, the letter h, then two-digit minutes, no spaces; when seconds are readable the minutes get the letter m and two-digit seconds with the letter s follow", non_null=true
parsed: 3h16
